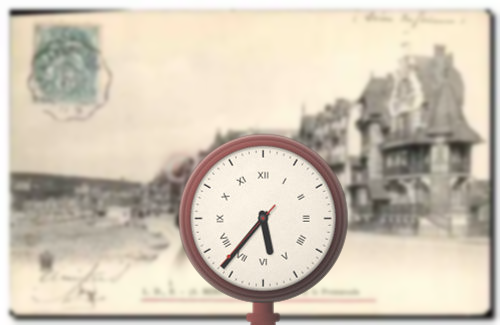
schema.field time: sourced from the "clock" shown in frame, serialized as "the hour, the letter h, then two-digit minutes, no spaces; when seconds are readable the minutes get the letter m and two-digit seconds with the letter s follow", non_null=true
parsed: 5h36m37s
